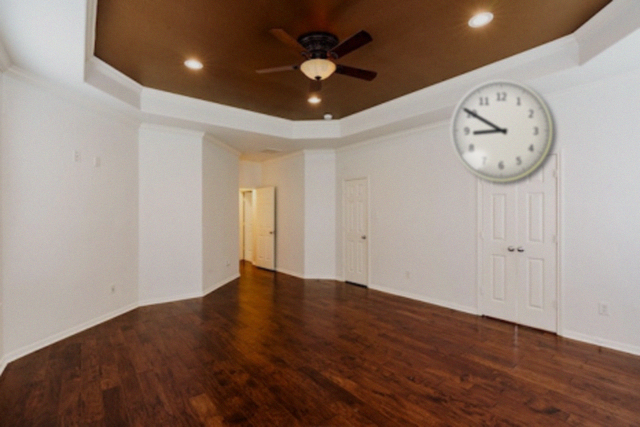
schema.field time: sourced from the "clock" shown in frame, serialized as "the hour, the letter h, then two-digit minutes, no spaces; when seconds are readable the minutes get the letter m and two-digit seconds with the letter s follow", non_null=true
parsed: 8h50
